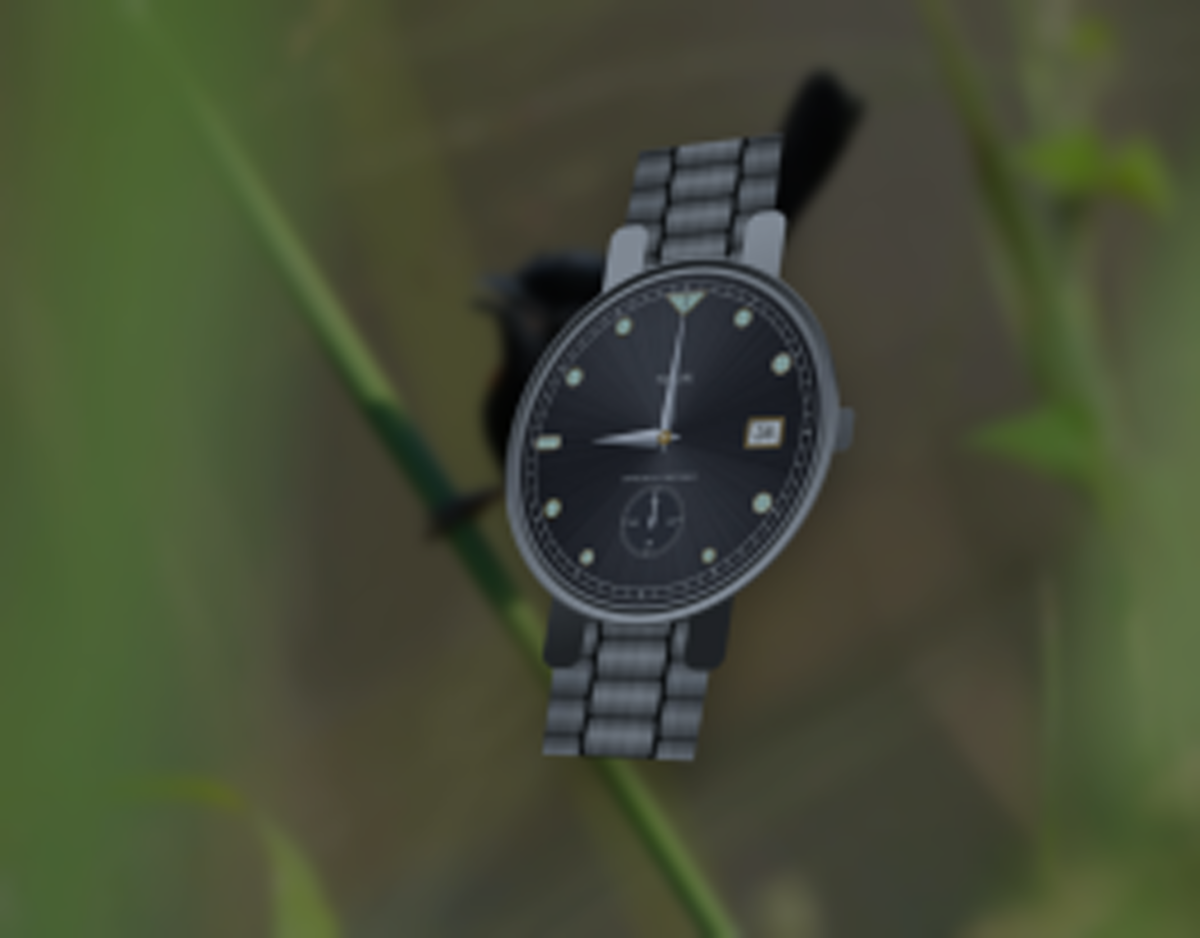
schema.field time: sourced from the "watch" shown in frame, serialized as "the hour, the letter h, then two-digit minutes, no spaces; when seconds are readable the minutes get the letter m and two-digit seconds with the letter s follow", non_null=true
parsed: 9h00
